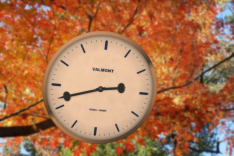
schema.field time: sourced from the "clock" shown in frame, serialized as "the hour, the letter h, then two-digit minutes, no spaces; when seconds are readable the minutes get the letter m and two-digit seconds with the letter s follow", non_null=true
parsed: 2h42
